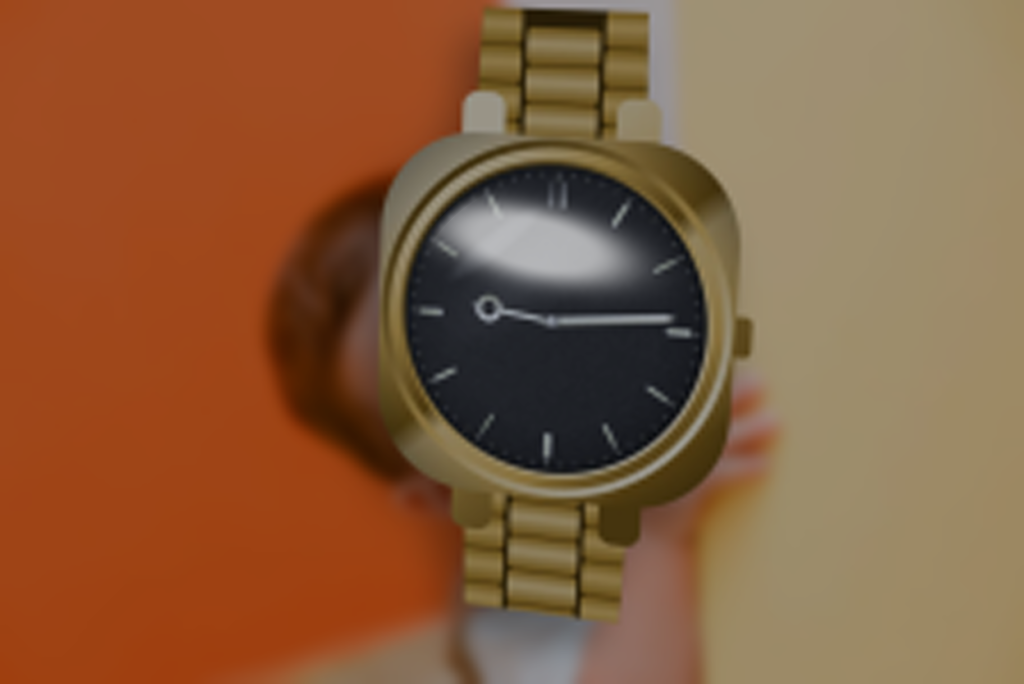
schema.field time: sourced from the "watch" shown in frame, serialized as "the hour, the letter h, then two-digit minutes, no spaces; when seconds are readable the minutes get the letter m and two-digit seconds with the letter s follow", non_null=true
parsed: 9h14
